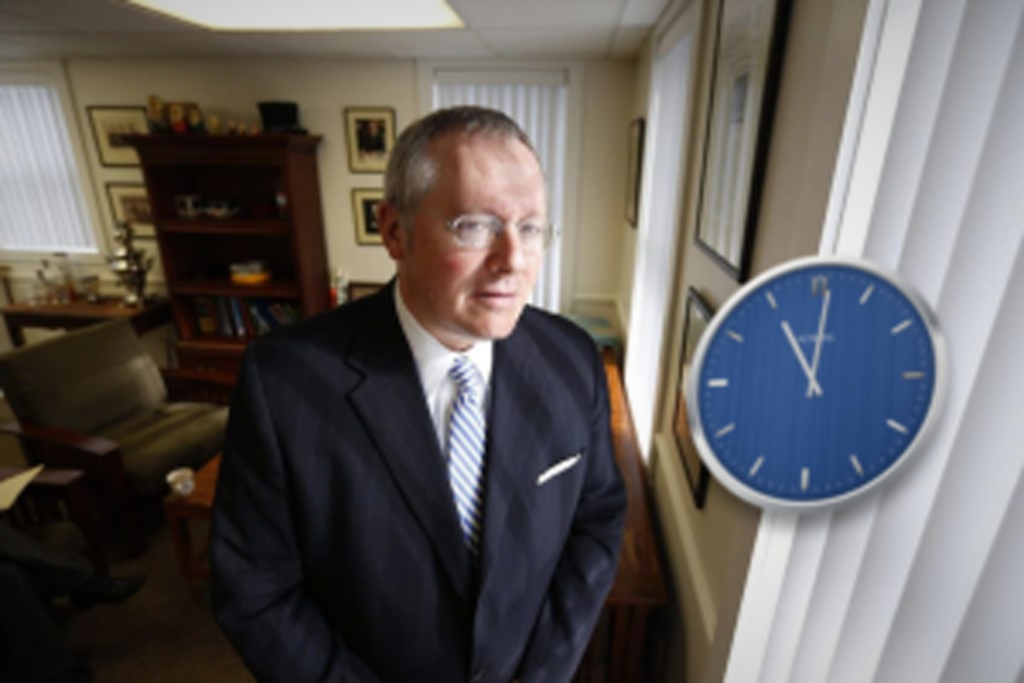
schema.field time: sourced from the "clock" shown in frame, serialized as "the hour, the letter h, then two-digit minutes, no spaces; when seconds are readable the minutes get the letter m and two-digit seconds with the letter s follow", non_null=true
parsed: 11h01
